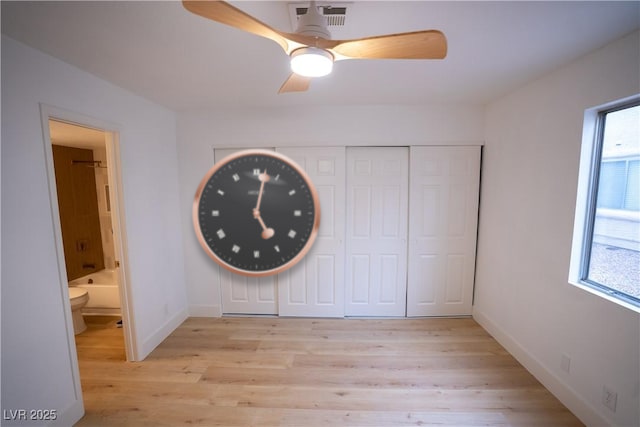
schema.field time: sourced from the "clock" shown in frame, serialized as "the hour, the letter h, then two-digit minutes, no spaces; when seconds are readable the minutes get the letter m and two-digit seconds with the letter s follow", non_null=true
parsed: 5h02
